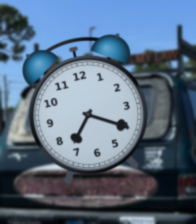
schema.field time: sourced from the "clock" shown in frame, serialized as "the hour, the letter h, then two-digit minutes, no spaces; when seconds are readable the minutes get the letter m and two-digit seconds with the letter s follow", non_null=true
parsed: 7h20
